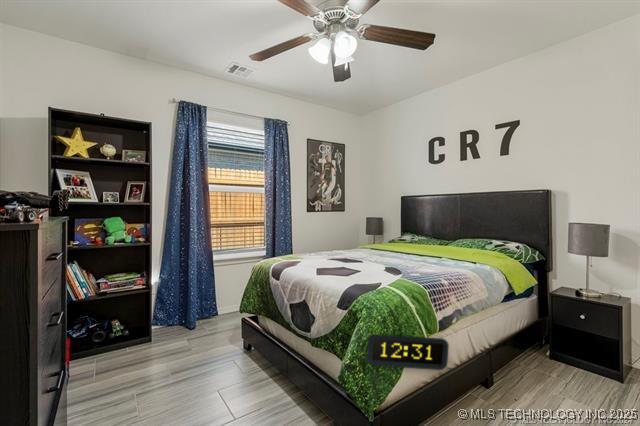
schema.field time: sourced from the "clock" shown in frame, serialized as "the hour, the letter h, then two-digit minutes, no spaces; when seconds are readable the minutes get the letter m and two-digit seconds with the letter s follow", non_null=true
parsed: 12h31
